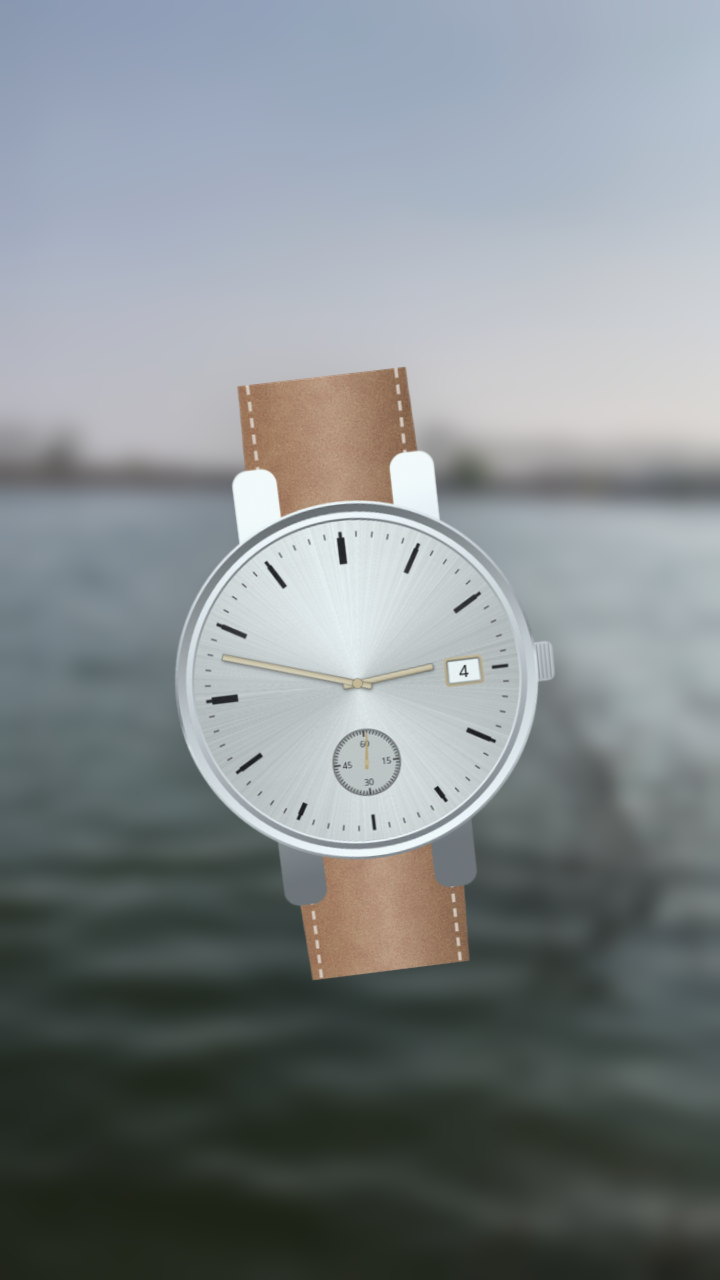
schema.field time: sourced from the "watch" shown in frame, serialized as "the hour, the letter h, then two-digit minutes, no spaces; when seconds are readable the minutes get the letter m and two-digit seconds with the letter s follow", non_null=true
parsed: 2h48m01s
